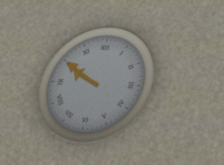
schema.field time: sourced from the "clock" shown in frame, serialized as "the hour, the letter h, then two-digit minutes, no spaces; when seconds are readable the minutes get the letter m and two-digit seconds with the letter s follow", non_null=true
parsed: 9h50
